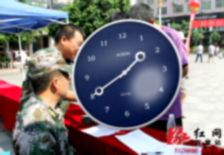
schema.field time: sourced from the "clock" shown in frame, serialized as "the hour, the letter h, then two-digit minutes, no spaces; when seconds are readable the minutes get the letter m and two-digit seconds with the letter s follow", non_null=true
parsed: 1h40
